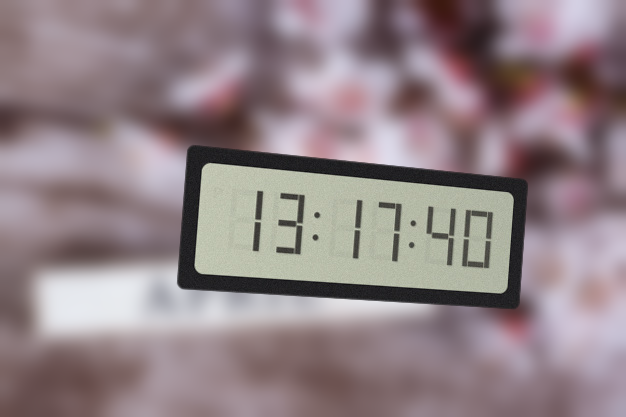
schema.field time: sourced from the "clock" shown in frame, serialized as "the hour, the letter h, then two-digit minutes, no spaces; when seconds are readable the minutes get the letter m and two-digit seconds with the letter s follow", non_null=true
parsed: 13h17m40s
